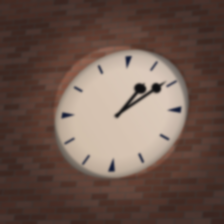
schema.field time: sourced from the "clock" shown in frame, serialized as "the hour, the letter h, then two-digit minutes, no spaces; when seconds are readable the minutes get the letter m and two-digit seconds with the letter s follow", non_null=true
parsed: 1h09
